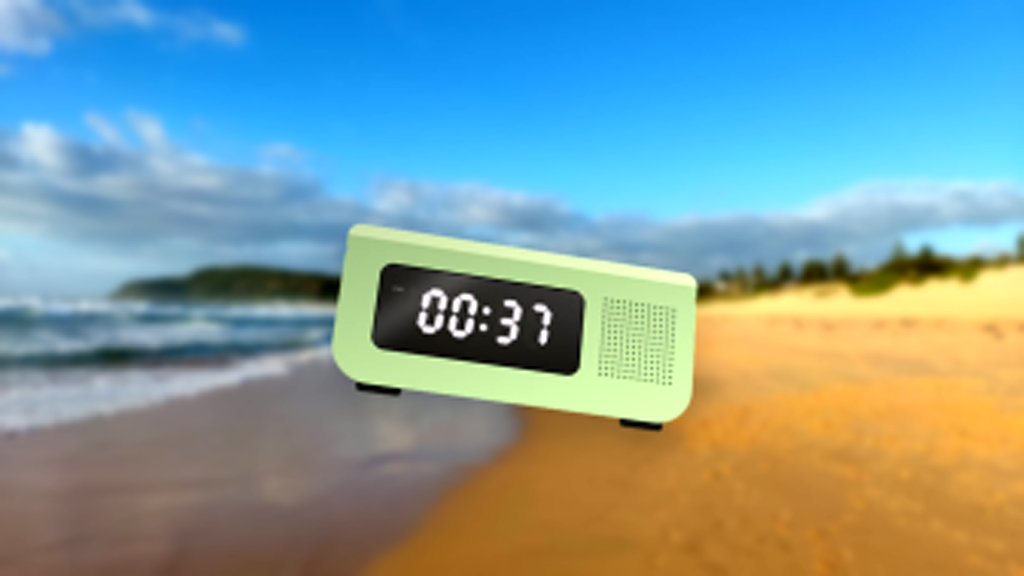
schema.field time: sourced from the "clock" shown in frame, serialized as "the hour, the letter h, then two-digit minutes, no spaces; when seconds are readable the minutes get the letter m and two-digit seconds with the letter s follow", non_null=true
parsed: 0h37
